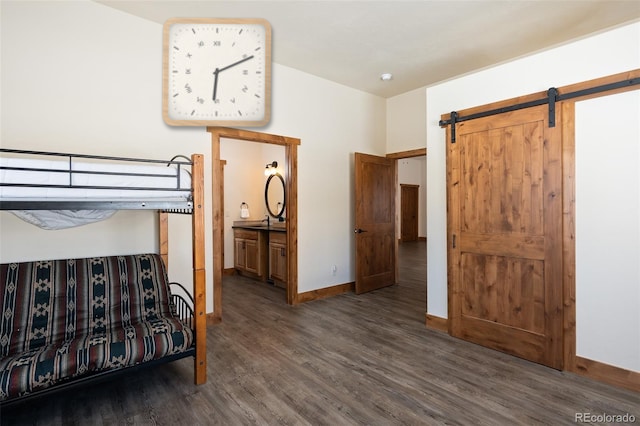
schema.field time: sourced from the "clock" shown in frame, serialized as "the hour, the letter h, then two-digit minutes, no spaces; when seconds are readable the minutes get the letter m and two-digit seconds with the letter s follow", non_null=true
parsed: 6h11
